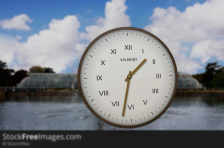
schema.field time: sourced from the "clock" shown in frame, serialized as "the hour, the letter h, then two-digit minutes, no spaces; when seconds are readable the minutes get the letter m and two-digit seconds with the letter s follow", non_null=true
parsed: 1h32
